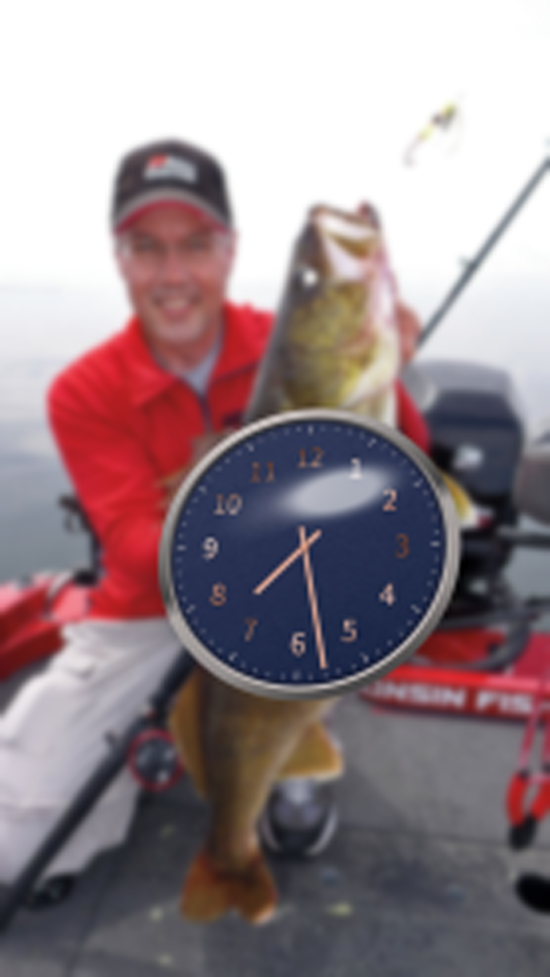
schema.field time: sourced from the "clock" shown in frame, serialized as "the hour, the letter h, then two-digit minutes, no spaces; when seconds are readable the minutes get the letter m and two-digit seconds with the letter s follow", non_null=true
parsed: 7h28
